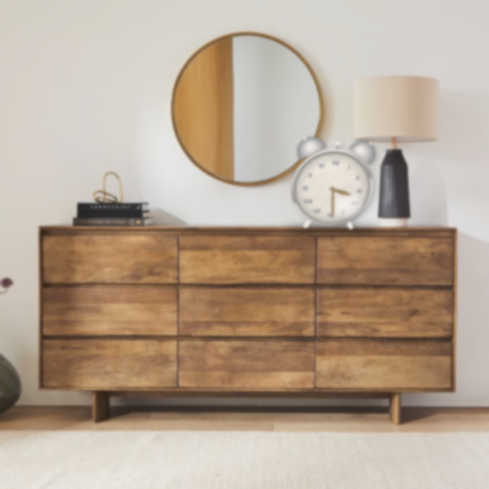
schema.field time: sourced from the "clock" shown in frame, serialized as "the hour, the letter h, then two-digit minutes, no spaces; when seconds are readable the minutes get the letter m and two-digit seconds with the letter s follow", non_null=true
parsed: 3h29
